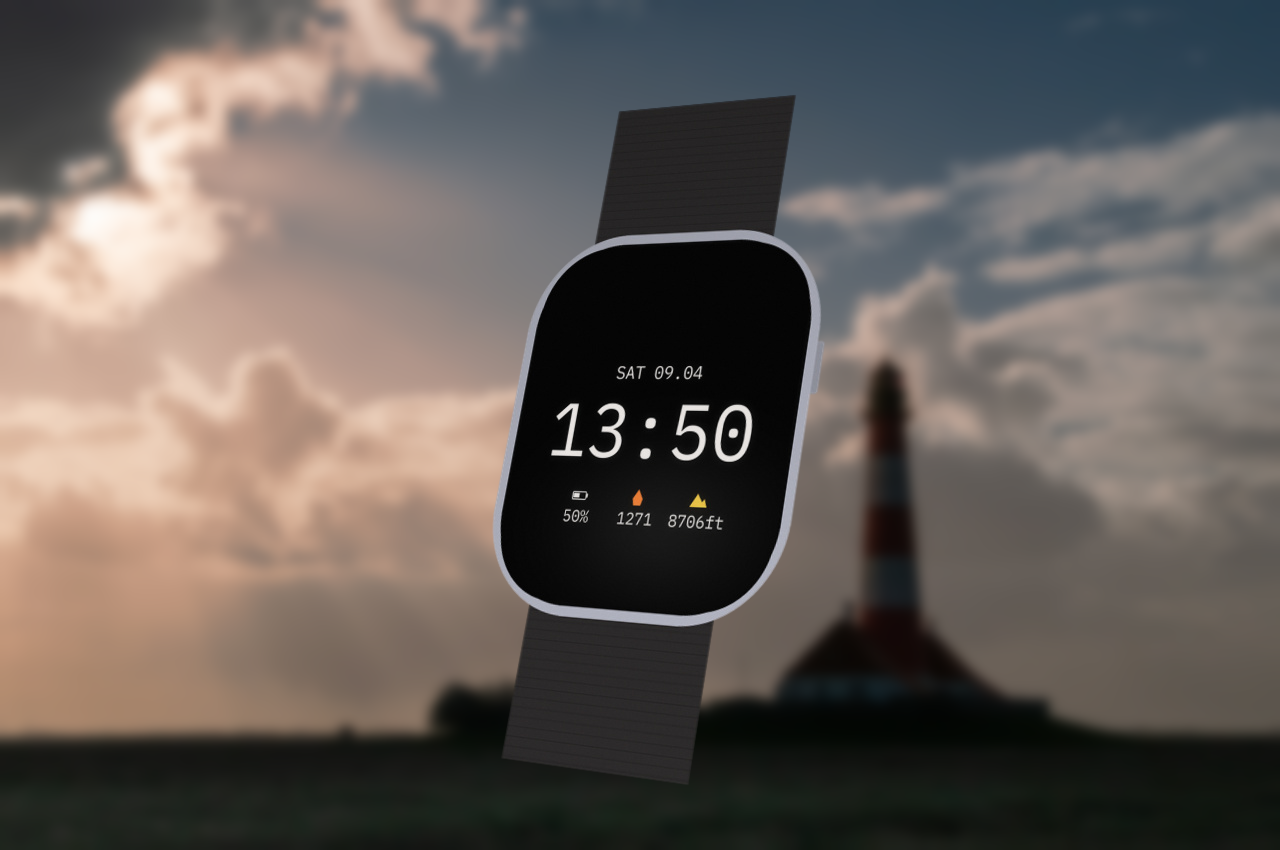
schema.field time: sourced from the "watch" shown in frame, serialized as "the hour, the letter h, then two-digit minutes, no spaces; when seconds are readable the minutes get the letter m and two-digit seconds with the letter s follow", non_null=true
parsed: 13h50
